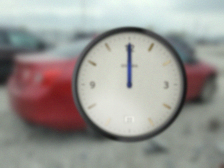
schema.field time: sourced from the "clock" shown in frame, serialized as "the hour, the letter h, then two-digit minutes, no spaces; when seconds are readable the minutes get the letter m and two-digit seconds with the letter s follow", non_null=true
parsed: 12h00
